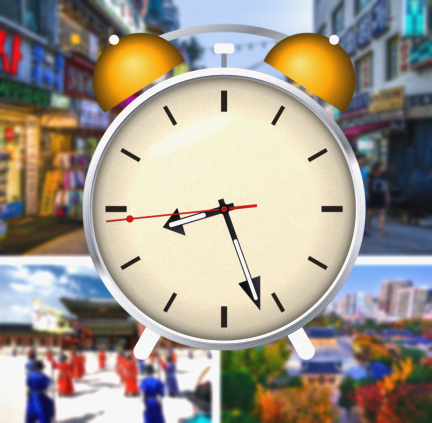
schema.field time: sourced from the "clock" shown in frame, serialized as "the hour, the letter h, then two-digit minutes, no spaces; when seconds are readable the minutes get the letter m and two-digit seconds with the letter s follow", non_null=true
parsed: 8h26m44s
